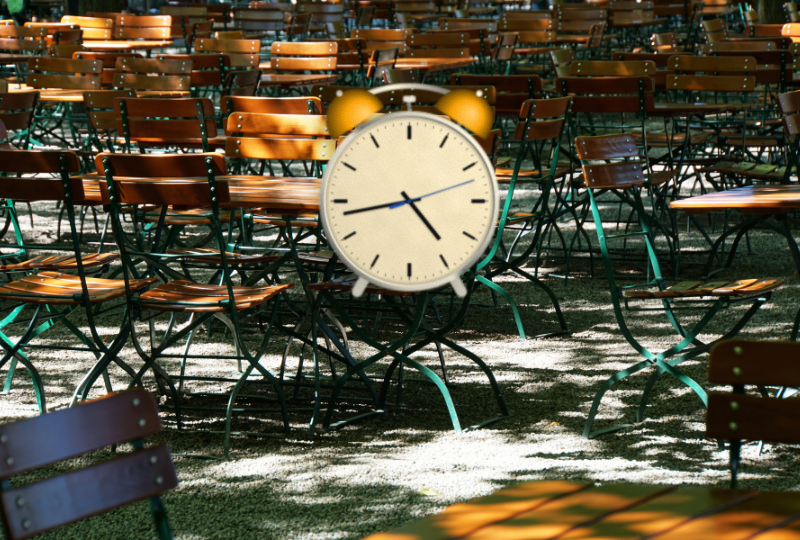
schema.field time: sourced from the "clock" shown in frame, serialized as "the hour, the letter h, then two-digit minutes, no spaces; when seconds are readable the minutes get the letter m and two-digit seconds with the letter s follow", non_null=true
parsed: 4h43m12s
